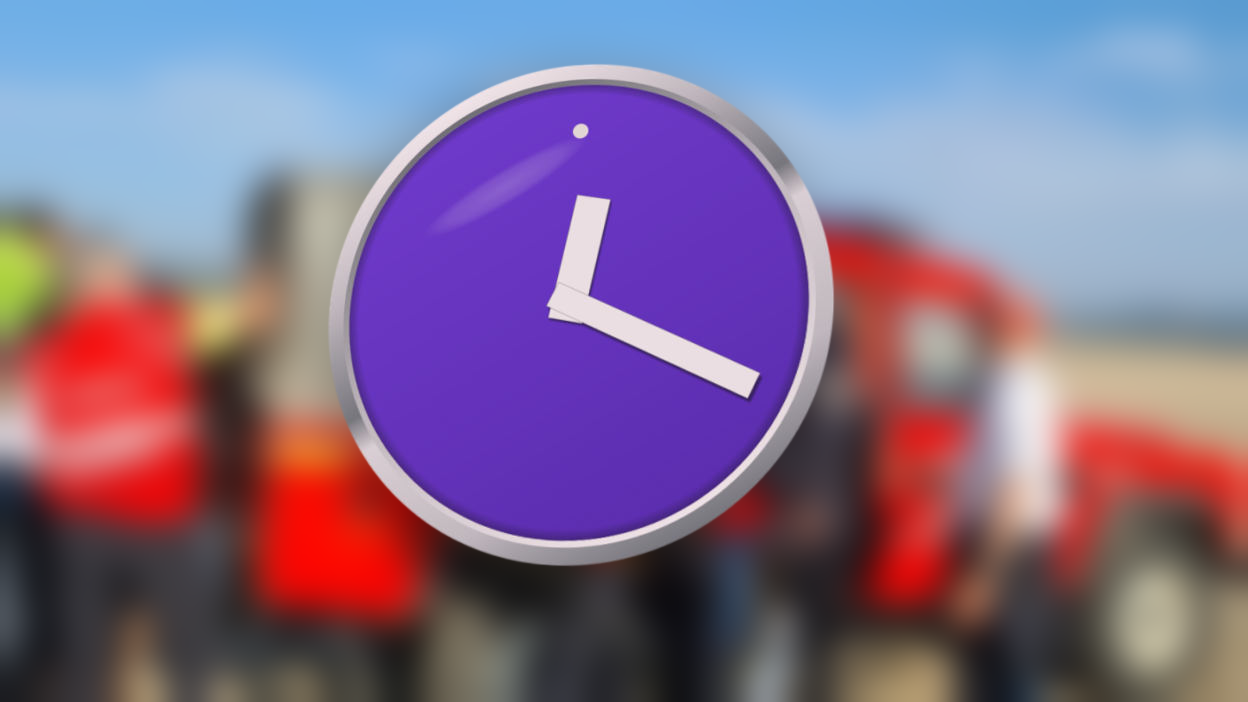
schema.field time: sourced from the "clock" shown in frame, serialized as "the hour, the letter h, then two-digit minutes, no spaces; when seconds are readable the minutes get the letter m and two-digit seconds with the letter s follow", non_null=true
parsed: 12h19
